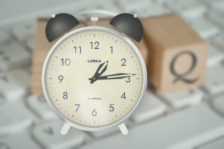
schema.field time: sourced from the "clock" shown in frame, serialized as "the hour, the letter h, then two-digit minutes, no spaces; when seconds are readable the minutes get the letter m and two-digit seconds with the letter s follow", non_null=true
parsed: 1h14
